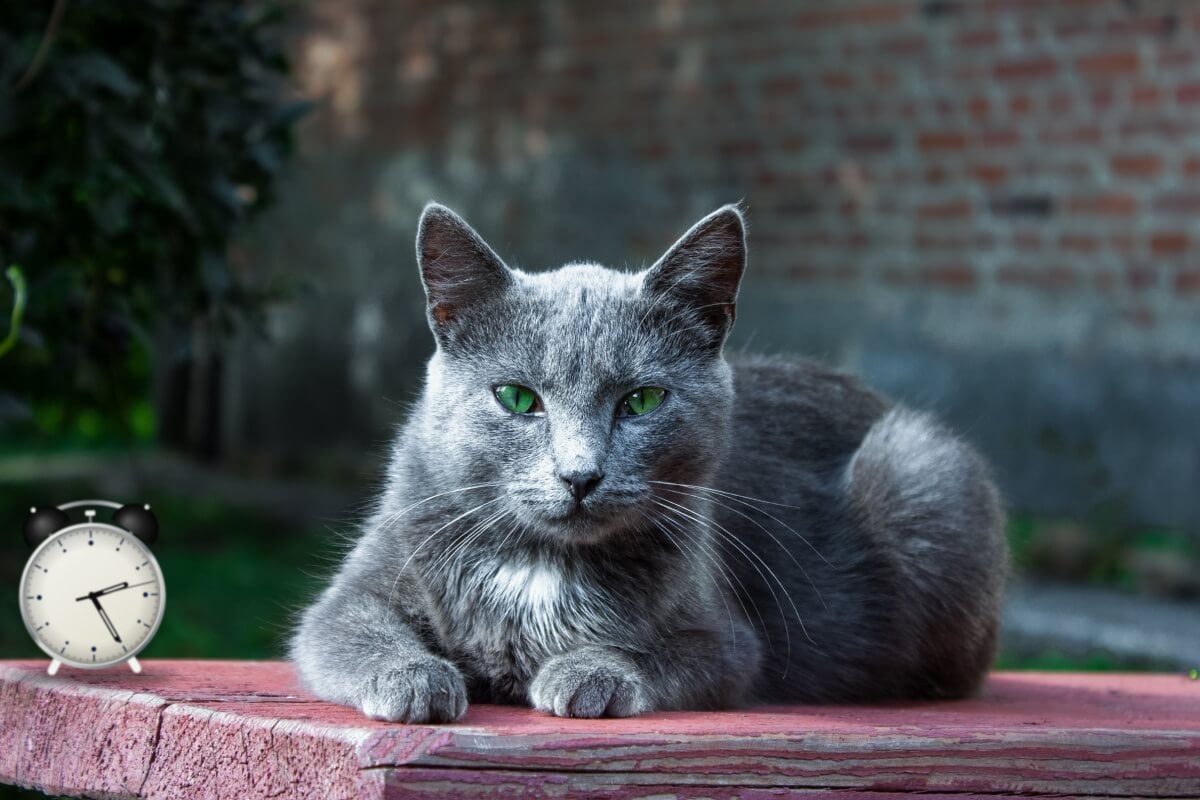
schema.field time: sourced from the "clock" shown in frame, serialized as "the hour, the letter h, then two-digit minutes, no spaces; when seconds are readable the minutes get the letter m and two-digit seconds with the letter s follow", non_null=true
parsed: 2h25m13s
